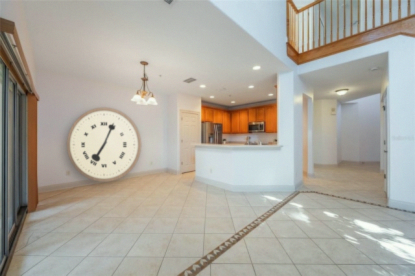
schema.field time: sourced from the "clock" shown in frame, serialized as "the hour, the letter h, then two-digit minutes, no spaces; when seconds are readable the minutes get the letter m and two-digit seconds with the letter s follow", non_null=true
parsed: 7h04
